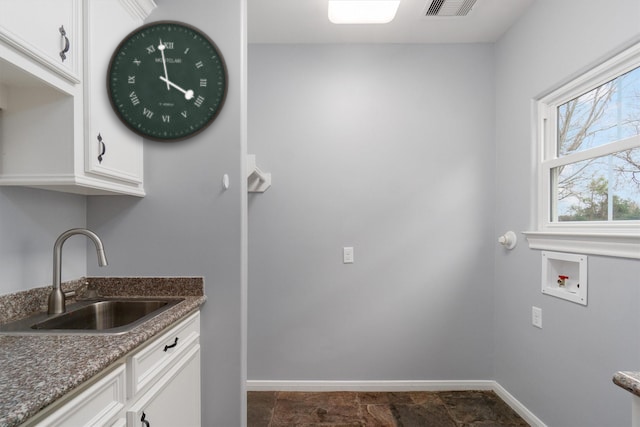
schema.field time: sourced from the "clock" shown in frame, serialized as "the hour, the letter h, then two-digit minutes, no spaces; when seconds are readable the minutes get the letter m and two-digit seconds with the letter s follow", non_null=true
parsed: 3h58
